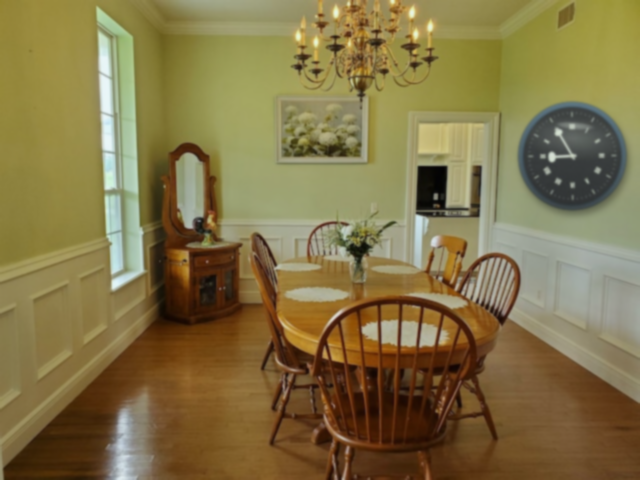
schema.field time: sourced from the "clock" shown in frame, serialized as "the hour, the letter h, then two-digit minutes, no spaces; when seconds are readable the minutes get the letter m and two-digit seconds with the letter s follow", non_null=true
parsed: 8h55
